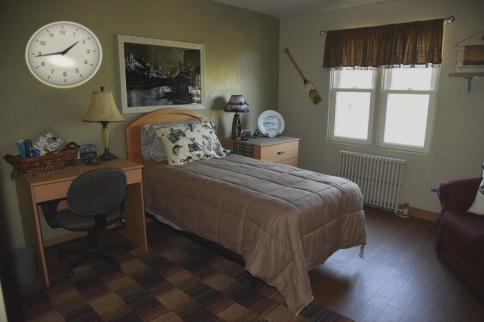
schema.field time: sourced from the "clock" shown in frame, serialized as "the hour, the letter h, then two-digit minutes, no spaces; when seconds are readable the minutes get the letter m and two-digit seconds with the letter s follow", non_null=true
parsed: 1h44
